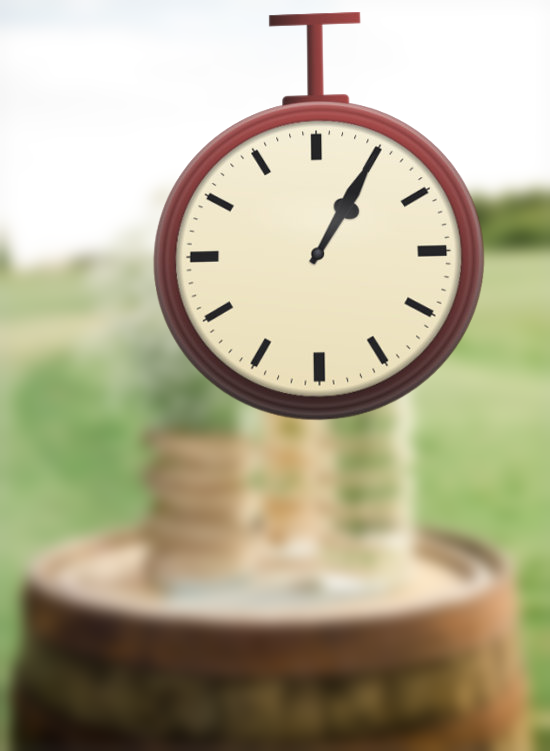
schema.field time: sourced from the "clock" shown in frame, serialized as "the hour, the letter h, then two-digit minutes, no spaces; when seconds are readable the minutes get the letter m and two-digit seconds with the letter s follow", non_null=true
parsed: 1h05
